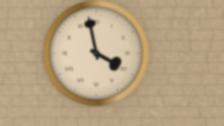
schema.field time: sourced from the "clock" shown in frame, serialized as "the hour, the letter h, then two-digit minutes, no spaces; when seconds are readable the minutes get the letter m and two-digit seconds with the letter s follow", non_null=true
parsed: 3h58
